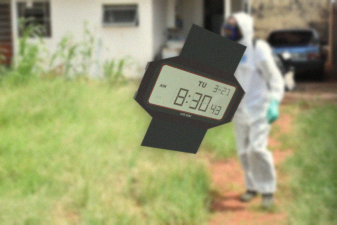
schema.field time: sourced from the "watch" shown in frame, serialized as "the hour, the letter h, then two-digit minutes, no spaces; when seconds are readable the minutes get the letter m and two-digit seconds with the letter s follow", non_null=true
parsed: 8h30m43s
